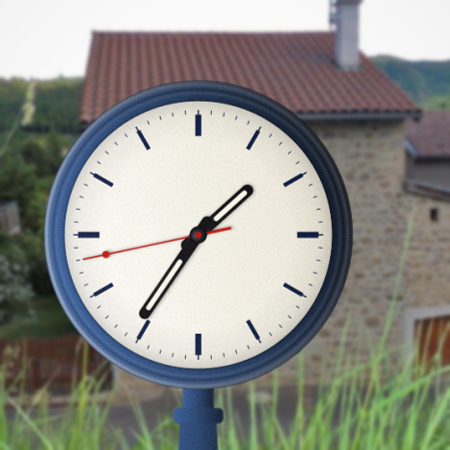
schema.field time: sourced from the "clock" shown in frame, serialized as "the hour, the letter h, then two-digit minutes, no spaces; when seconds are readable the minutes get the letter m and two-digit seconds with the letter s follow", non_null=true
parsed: 1h35m43s
